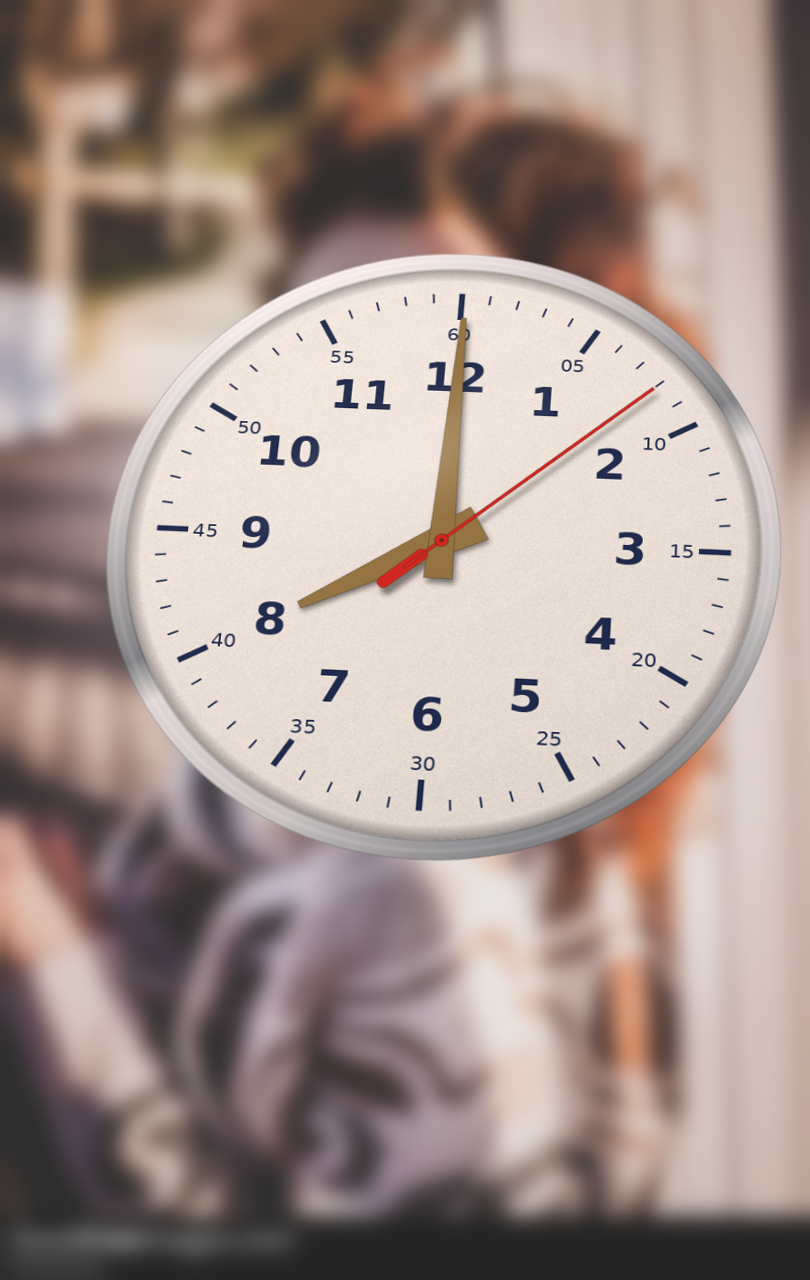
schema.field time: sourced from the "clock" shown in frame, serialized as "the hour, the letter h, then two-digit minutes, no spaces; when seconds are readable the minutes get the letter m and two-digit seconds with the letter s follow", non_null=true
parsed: 8h00m08s
